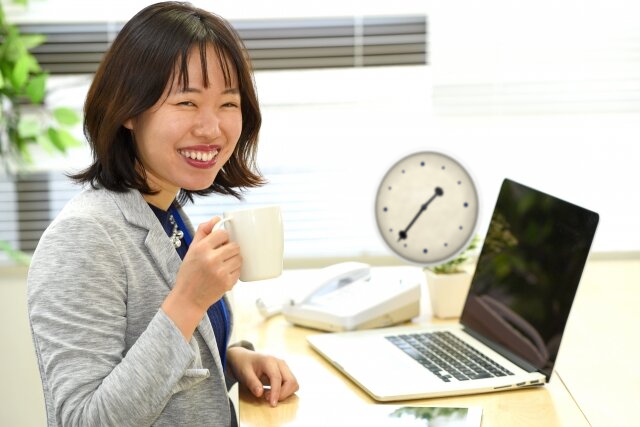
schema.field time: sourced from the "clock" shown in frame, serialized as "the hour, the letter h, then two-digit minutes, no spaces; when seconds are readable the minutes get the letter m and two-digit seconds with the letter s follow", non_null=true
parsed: 1h37
